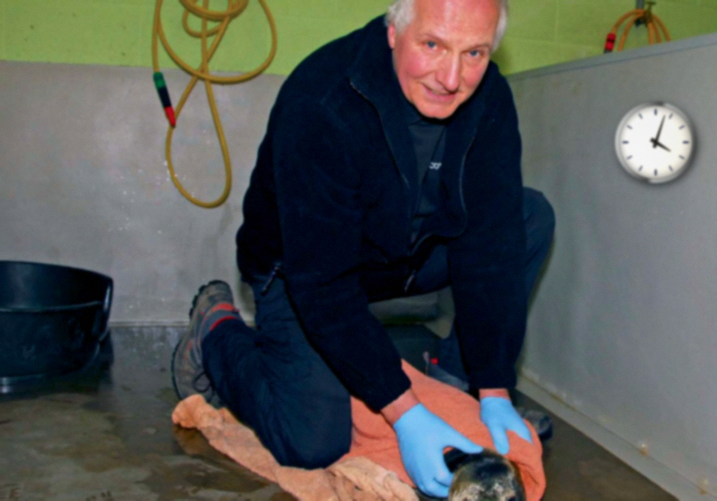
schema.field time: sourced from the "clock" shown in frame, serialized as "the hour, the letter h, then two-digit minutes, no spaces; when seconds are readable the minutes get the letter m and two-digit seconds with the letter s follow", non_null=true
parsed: 4h03
